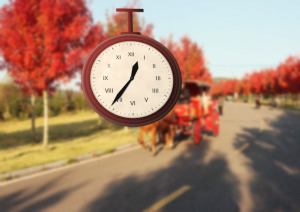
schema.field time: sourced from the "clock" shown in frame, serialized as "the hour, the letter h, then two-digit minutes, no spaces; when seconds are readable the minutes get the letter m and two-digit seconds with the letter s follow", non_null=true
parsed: 12h36
